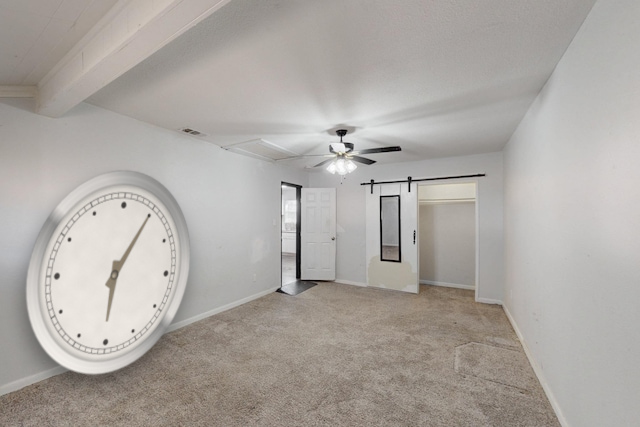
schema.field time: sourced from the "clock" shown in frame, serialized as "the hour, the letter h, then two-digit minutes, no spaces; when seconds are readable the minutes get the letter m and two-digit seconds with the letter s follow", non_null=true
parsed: 6h05
